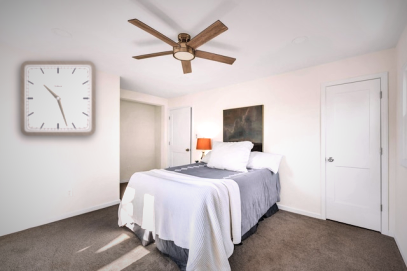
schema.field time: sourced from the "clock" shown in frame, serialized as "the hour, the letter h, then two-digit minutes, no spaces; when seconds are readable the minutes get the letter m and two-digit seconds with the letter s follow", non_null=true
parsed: 10h27
